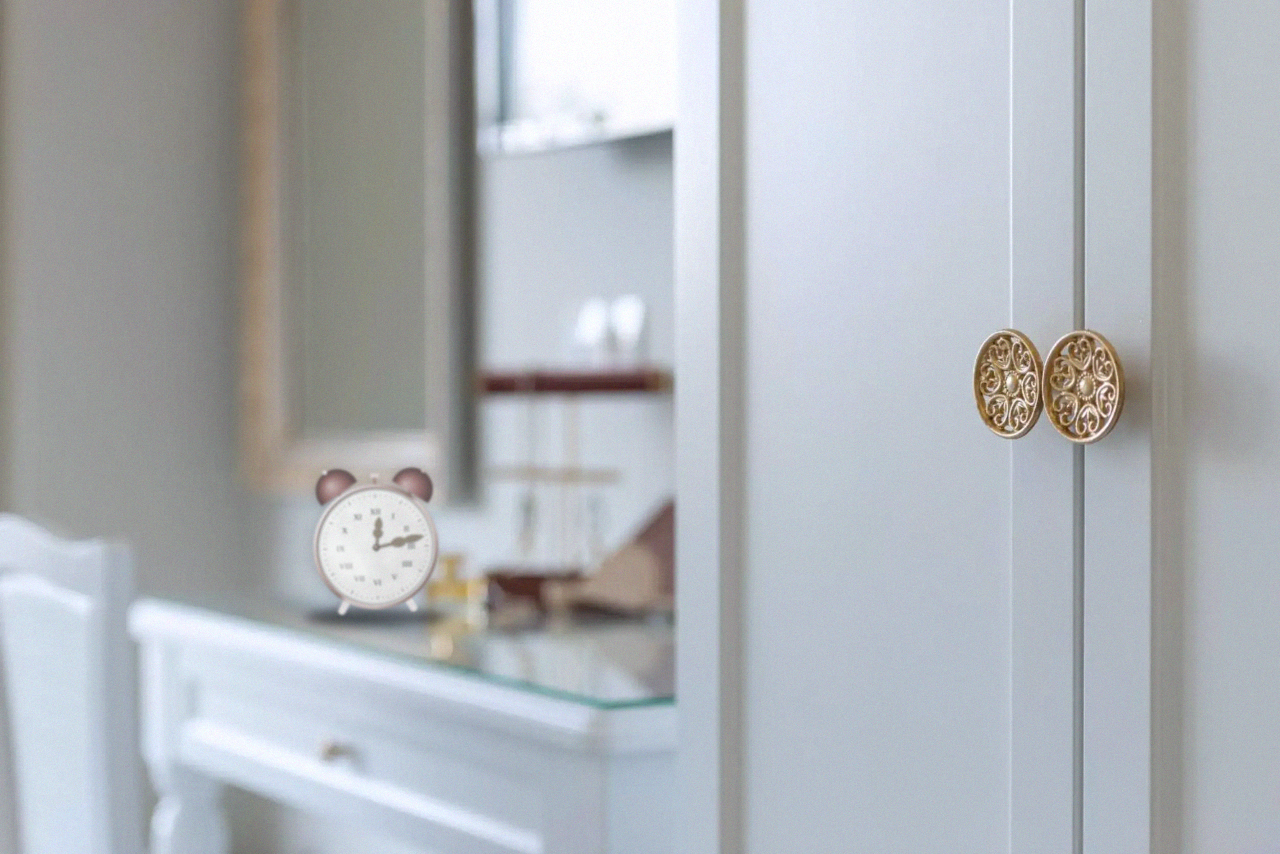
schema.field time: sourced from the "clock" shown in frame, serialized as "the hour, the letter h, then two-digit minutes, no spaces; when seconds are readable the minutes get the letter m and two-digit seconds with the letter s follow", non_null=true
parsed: 12h13
